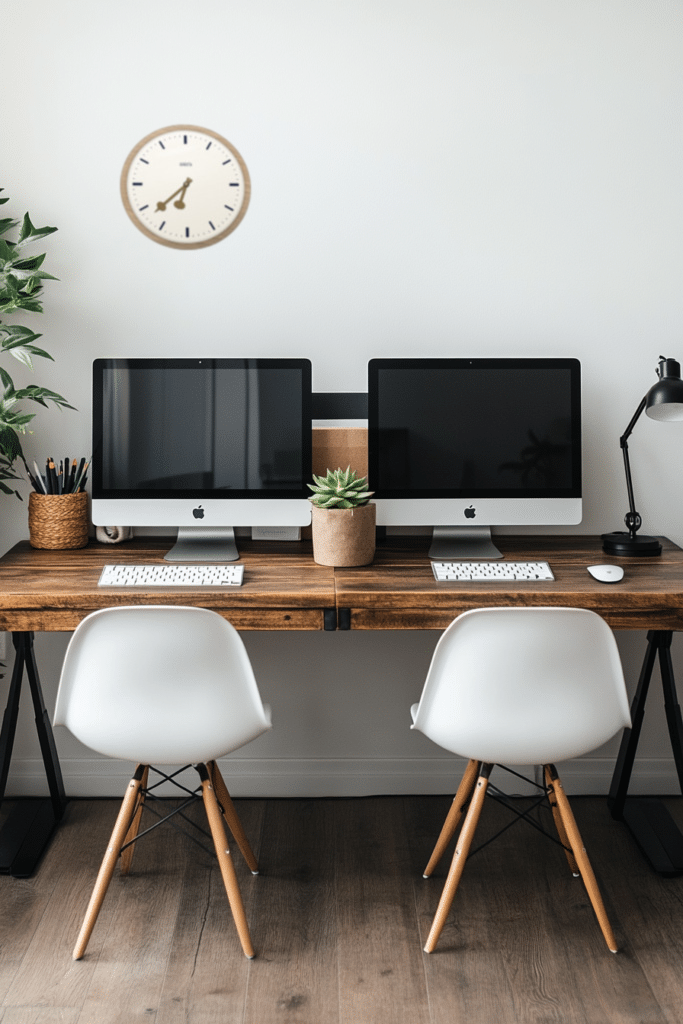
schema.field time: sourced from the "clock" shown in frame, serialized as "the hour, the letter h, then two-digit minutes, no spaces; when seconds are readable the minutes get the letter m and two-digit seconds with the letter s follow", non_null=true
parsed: 6h38
